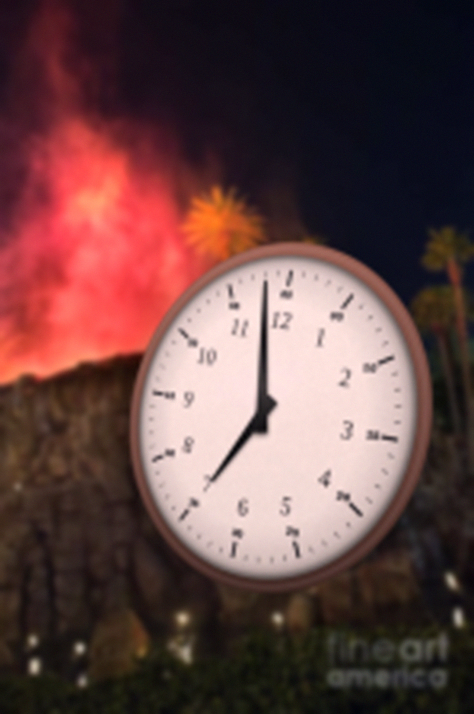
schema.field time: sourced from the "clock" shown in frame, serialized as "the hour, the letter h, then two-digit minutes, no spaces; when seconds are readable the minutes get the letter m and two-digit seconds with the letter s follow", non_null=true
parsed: 6h58
